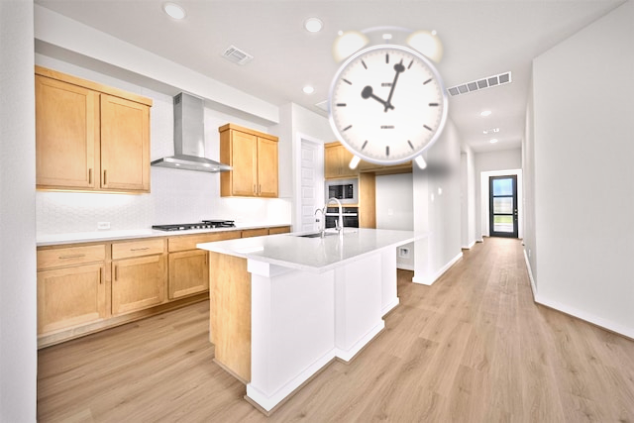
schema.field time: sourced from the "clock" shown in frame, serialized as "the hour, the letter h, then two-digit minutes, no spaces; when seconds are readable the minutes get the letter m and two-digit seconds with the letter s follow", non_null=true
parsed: 10h03
